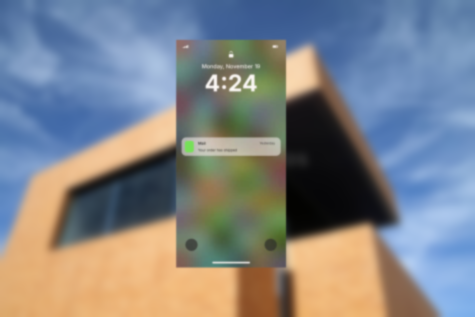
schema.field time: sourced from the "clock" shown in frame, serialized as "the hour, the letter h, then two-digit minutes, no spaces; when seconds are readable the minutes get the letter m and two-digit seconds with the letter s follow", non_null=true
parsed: 4h24
